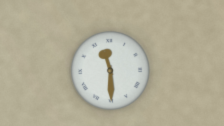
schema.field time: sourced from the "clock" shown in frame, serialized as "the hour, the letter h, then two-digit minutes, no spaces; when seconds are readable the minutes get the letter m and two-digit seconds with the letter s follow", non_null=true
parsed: 11h30
